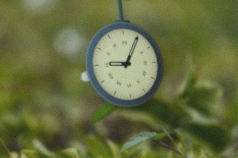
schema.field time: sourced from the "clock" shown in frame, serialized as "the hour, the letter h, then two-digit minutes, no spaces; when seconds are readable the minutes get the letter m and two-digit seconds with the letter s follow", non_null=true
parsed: 9h05
